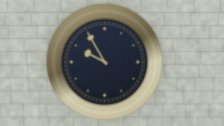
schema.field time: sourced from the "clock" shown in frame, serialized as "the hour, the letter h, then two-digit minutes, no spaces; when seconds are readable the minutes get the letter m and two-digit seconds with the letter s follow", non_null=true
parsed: 9h55
